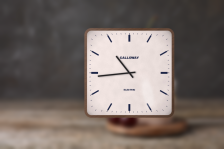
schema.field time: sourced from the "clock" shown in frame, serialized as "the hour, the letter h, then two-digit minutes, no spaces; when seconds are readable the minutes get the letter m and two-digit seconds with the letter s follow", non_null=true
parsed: 10h44
